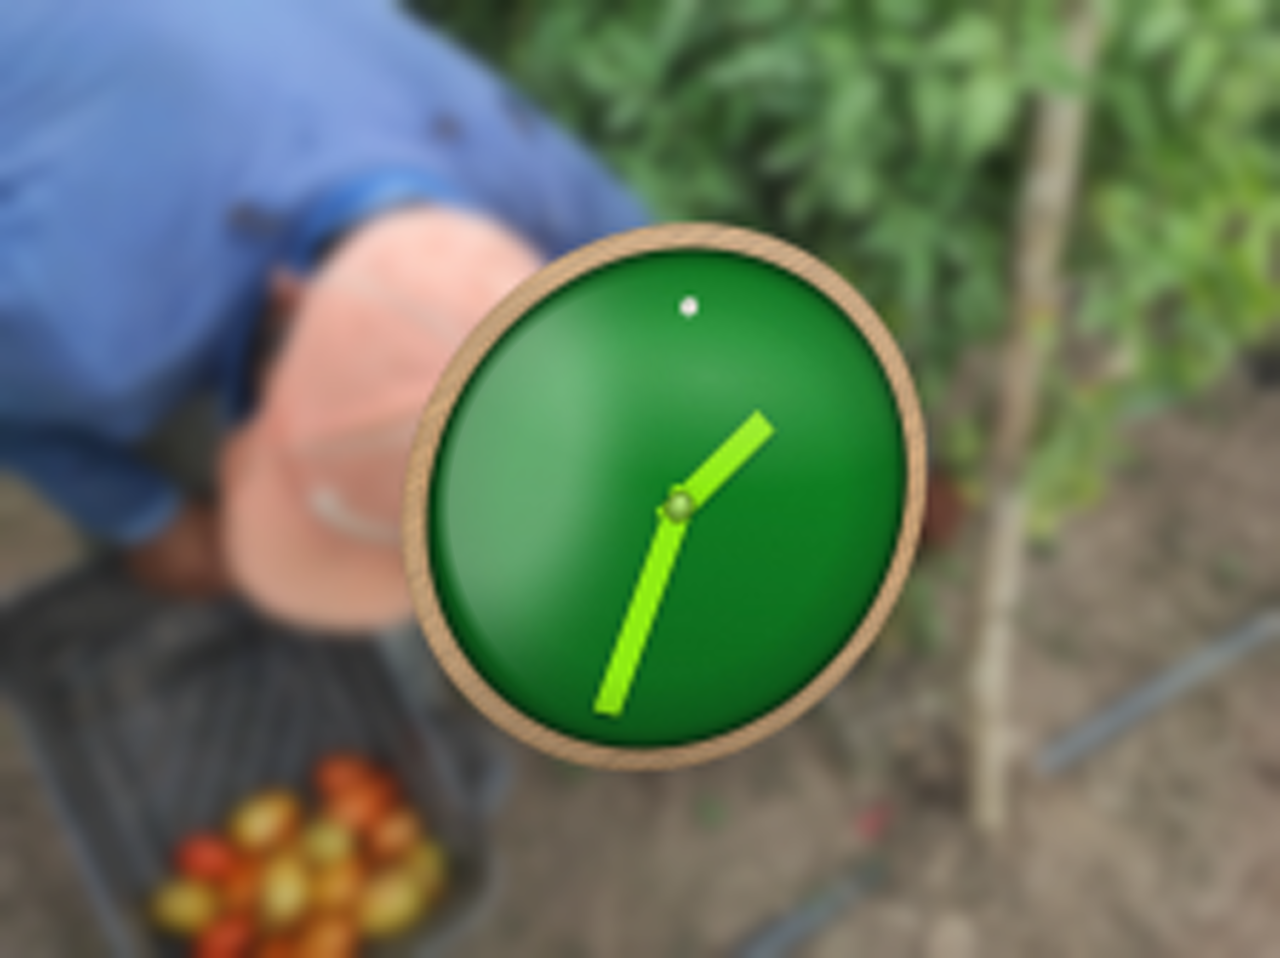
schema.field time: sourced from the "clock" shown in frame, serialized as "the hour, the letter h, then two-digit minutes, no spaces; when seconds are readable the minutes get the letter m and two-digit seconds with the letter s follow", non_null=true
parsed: 1h33
